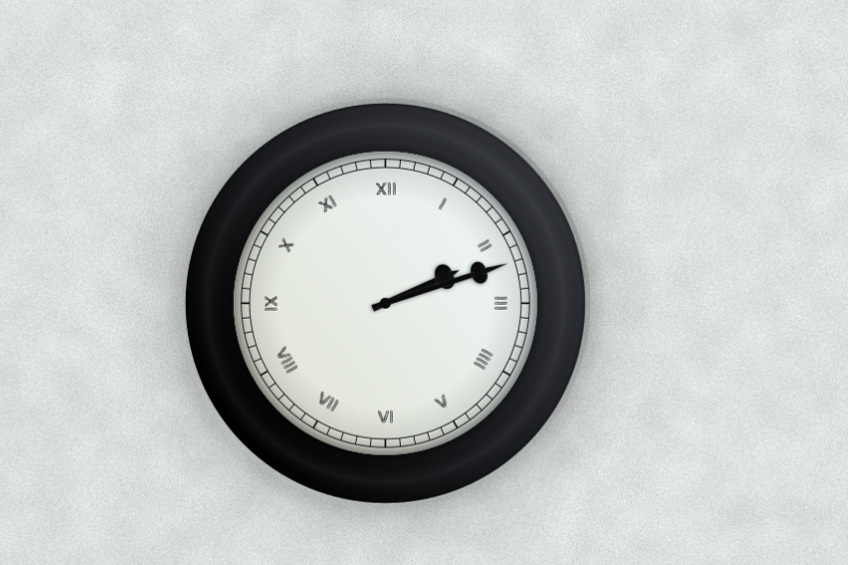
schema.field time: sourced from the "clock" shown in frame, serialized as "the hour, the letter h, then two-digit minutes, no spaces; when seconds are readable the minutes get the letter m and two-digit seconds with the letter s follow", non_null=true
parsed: 2h12
